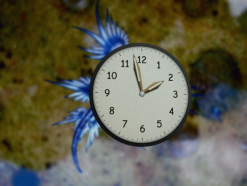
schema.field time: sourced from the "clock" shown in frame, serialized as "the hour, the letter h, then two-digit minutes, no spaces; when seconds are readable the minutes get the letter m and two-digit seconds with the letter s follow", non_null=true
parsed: 1h58
